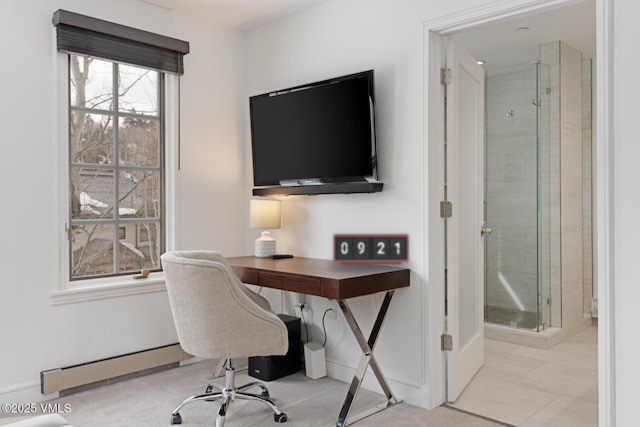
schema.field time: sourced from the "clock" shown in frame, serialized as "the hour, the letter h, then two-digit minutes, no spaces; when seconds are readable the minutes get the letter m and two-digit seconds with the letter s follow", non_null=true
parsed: 9h21
